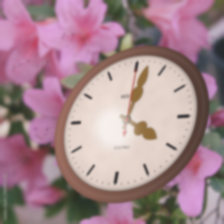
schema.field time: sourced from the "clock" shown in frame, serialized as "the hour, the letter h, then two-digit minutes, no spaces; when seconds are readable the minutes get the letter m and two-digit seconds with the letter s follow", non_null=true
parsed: 4h02m00s
